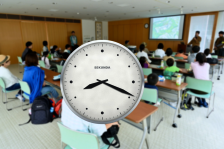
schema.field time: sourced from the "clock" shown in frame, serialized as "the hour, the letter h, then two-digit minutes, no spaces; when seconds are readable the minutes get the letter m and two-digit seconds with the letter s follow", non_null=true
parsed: 8h19
